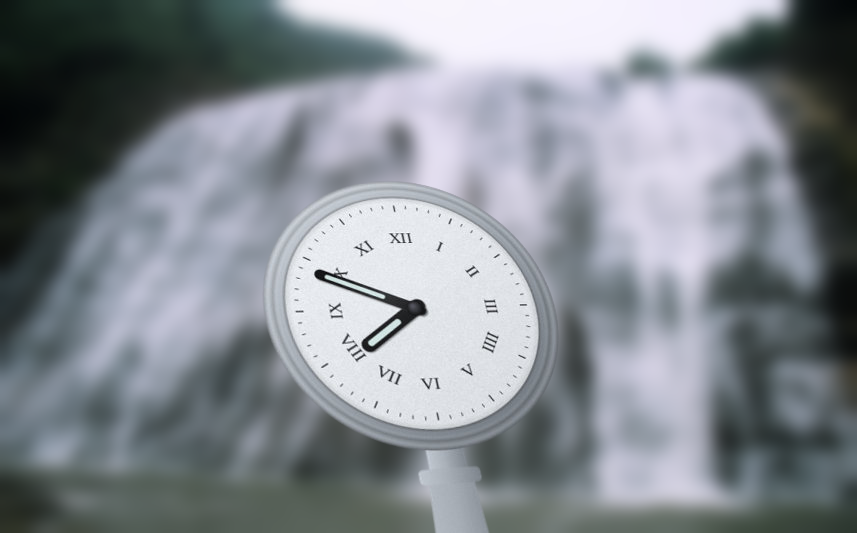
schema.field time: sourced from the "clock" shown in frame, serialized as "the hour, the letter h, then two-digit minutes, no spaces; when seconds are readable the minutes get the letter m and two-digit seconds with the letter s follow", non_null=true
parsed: 7h49
